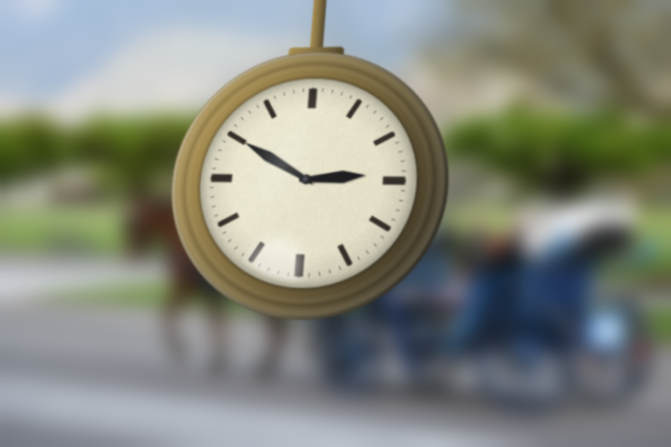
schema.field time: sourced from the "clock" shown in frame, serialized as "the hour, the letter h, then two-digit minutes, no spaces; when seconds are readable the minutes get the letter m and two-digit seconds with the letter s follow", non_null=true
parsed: 2h50
